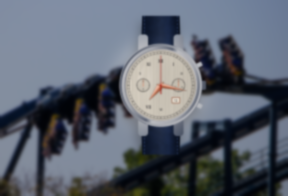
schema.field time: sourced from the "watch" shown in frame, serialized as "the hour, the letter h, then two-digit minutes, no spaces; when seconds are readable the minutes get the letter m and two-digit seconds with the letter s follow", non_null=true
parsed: 7h17
